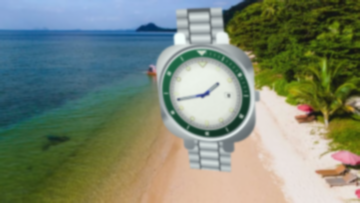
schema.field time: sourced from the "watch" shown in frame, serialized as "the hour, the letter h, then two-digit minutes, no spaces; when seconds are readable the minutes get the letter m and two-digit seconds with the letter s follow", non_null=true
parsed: 1h43
